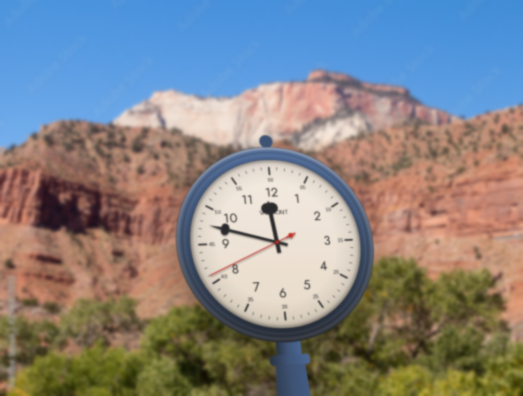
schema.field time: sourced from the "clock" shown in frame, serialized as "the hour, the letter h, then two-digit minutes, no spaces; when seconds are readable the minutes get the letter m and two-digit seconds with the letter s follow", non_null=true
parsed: 11h47m41s
